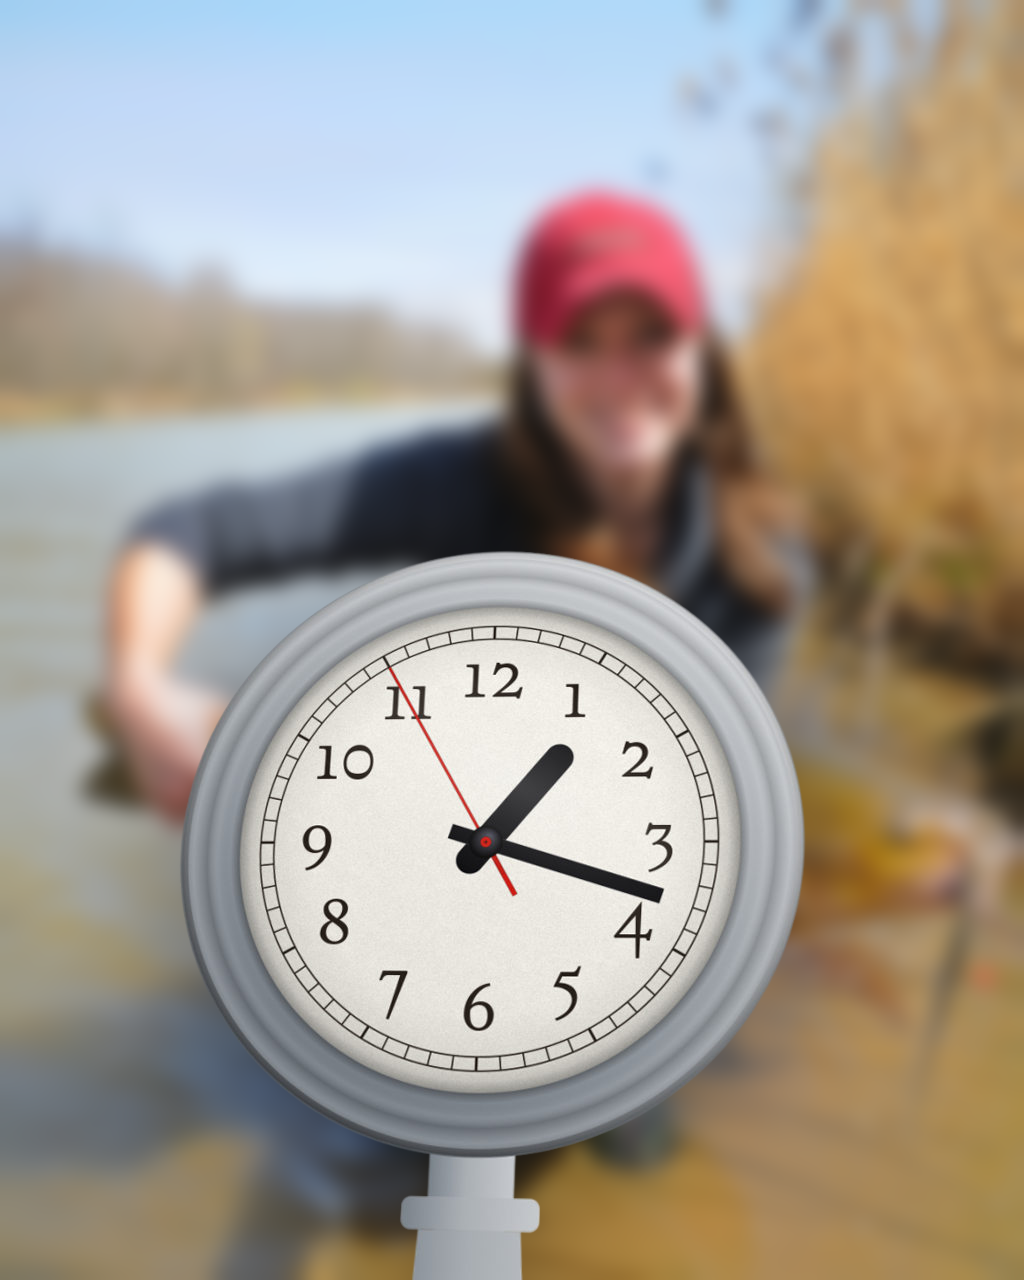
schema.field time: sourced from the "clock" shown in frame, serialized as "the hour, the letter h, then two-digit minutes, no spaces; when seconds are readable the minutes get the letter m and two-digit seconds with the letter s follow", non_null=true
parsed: 1h17m55s
